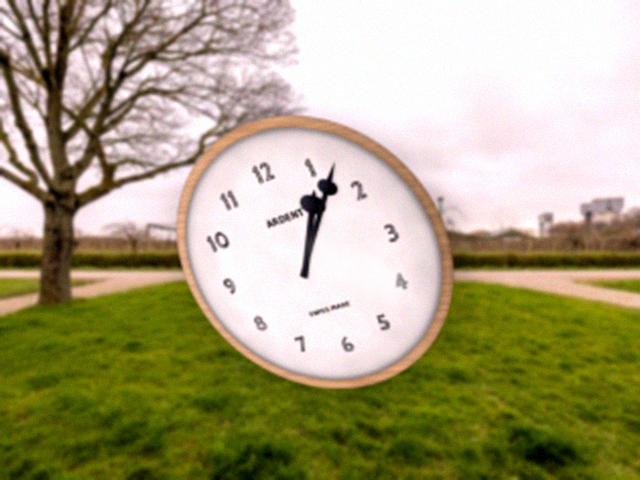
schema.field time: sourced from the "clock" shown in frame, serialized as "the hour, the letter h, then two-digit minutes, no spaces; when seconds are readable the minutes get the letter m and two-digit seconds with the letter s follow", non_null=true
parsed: 1h07
